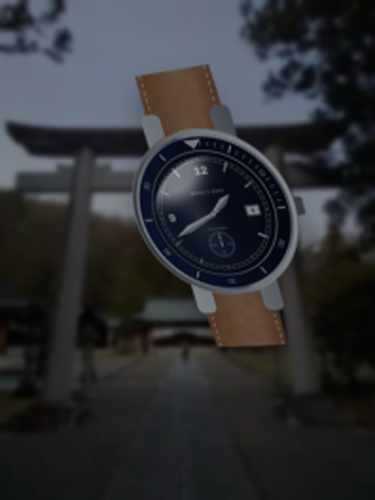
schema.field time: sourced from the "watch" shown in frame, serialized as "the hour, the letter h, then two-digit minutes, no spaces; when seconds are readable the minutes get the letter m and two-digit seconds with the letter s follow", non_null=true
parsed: 1h41
